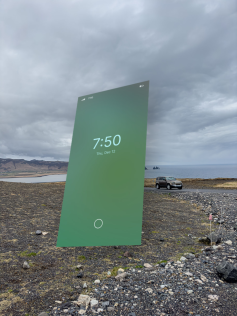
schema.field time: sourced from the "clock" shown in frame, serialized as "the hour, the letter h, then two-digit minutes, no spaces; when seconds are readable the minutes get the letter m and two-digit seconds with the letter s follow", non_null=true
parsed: 7h50
